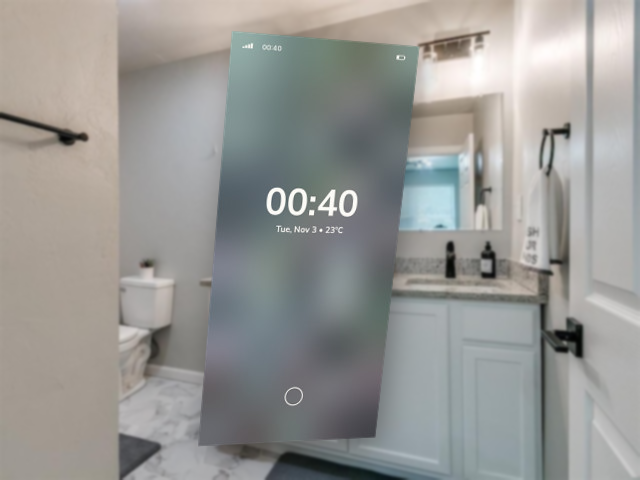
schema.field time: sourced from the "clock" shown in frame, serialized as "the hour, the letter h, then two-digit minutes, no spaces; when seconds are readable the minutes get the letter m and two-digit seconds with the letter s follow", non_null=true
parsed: 0h40
